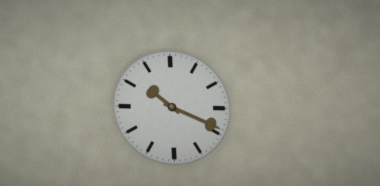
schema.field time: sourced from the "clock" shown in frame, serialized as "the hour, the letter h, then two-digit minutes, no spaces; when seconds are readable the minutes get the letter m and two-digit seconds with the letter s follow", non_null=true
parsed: 10h19
